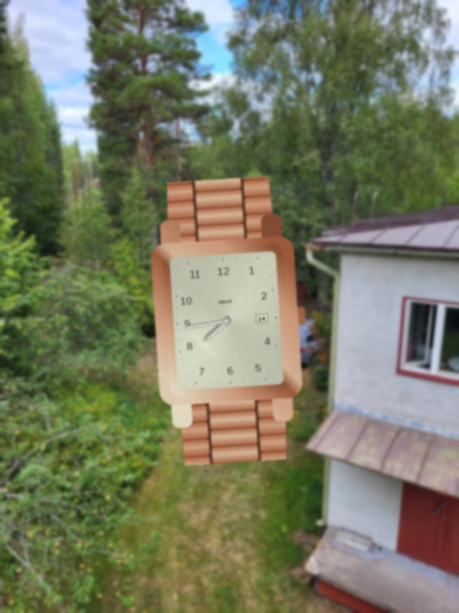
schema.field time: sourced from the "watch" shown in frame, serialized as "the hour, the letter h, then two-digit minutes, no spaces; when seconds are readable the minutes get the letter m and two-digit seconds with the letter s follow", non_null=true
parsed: 7h44
